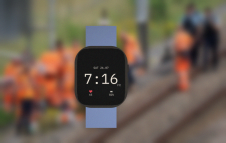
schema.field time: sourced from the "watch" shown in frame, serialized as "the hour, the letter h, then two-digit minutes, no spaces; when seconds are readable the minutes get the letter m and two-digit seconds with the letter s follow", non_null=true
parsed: 7h16
